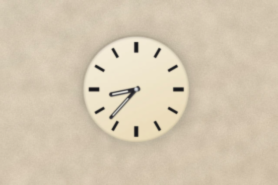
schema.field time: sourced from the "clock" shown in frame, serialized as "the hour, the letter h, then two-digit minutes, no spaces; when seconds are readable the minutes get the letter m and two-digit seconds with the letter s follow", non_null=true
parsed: 8h37
